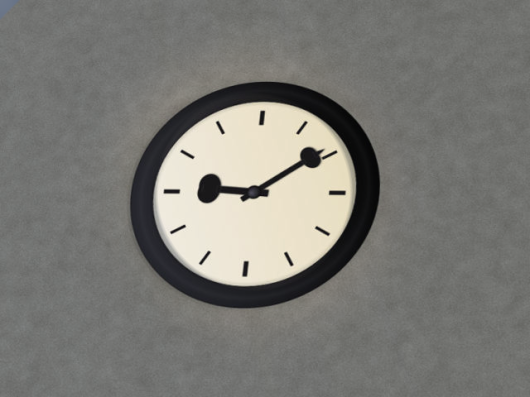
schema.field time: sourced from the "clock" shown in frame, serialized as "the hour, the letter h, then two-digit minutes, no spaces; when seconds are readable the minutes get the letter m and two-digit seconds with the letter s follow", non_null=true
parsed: 9h09
